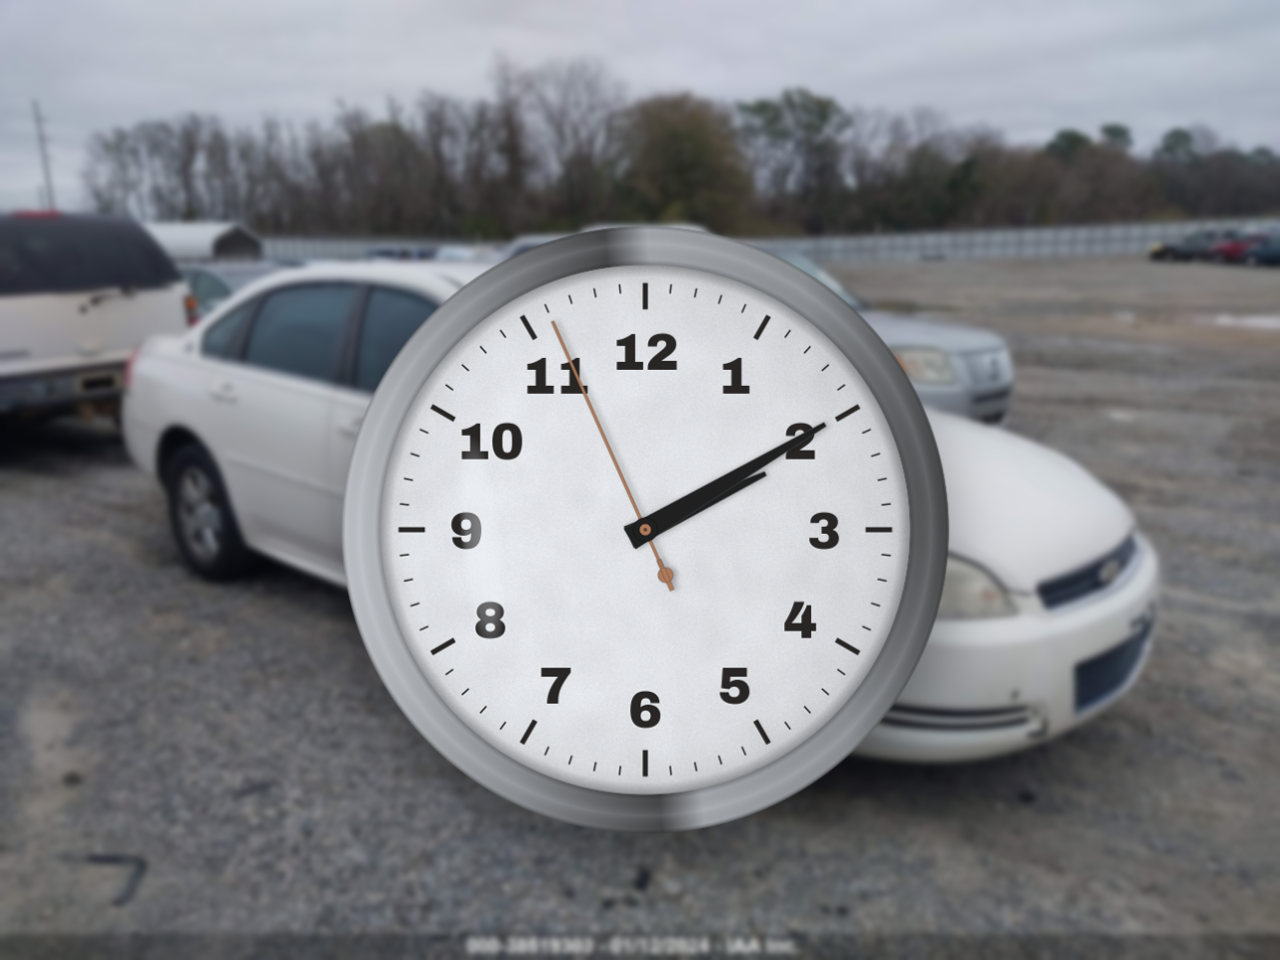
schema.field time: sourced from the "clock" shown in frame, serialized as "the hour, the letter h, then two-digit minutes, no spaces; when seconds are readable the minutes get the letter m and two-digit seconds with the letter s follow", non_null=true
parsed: 2h09m56s
